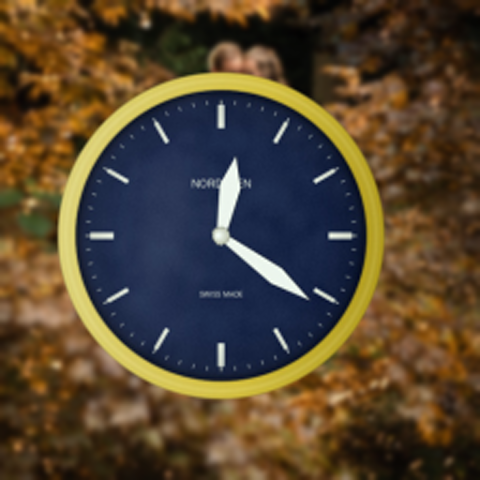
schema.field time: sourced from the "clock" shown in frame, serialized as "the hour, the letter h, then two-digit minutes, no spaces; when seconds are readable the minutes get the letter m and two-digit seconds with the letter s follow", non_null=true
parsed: 12h21
